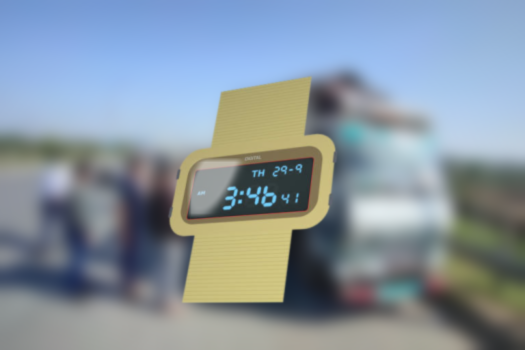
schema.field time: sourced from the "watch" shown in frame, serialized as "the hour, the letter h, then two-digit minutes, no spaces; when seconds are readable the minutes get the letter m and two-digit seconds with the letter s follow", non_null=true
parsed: 3h46m41s
